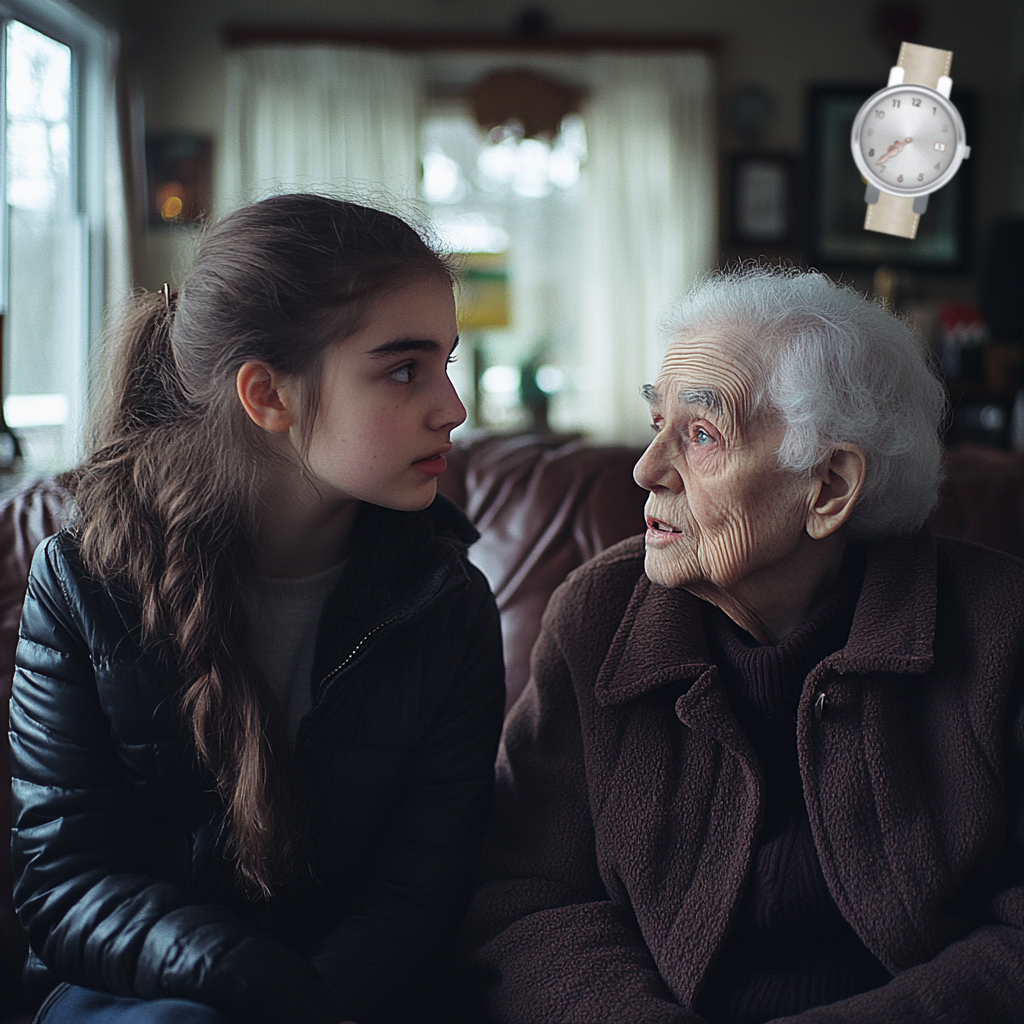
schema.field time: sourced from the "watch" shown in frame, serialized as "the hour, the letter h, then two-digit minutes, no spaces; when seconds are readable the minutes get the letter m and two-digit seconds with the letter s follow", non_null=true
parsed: 7h37
